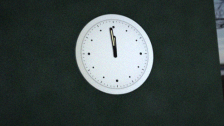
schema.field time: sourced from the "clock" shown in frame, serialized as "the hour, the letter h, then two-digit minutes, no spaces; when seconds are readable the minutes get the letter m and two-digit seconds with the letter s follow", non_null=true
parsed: 11h59
